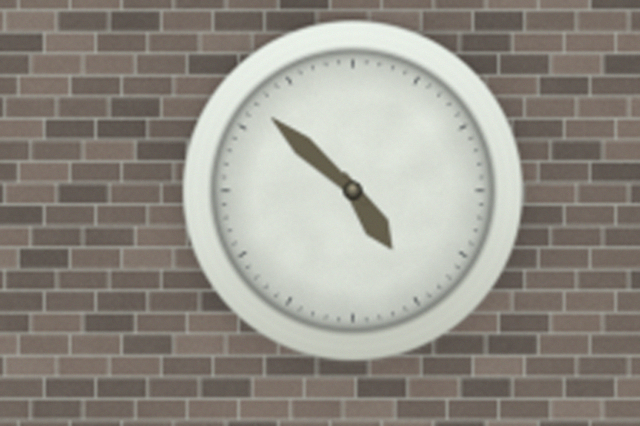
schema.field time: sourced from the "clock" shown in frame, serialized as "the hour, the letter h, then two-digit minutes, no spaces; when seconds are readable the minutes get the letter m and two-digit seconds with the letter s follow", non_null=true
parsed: 4h52
